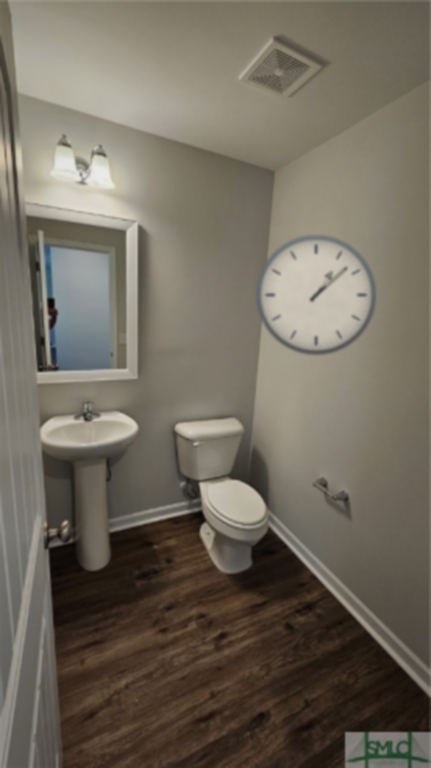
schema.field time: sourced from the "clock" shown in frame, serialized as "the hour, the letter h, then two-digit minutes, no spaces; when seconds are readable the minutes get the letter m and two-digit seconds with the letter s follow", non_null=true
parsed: 1h08
